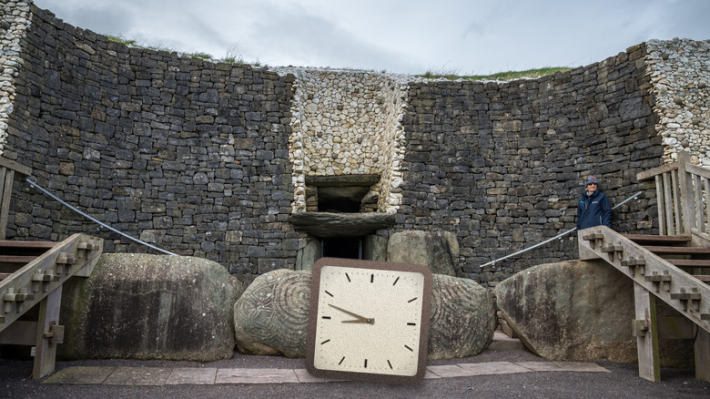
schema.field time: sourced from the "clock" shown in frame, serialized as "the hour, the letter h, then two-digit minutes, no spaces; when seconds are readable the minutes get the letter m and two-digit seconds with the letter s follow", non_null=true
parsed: 8h48
